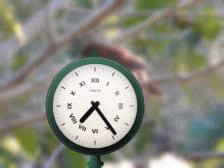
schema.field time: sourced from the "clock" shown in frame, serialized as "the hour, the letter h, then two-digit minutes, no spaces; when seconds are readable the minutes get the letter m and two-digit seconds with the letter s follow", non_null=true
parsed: 7h24
